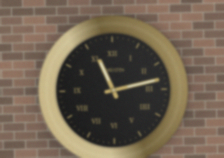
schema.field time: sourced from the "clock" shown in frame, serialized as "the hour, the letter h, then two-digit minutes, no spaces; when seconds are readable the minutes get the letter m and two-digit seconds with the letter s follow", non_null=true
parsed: 11h13
